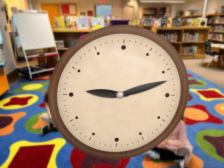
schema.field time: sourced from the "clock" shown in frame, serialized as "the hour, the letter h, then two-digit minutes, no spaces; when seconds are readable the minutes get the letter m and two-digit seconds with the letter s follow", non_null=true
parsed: 9h12
